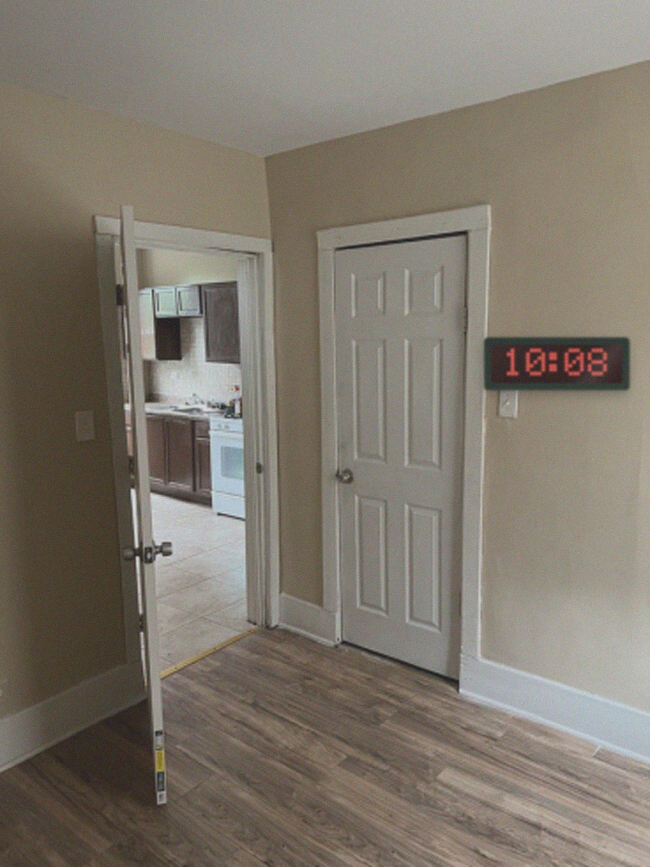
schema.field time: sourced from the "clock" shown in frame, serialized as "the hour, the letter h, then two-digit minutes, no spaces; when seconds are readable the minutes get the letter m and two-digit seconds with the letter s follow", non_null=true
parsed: 10h08
